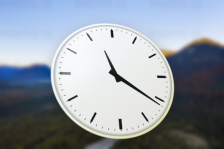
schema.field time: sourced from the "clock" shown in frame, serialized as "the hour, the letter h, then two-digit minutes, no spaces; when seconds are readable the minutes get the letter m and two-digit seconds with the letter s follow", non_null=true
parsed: 11h21
